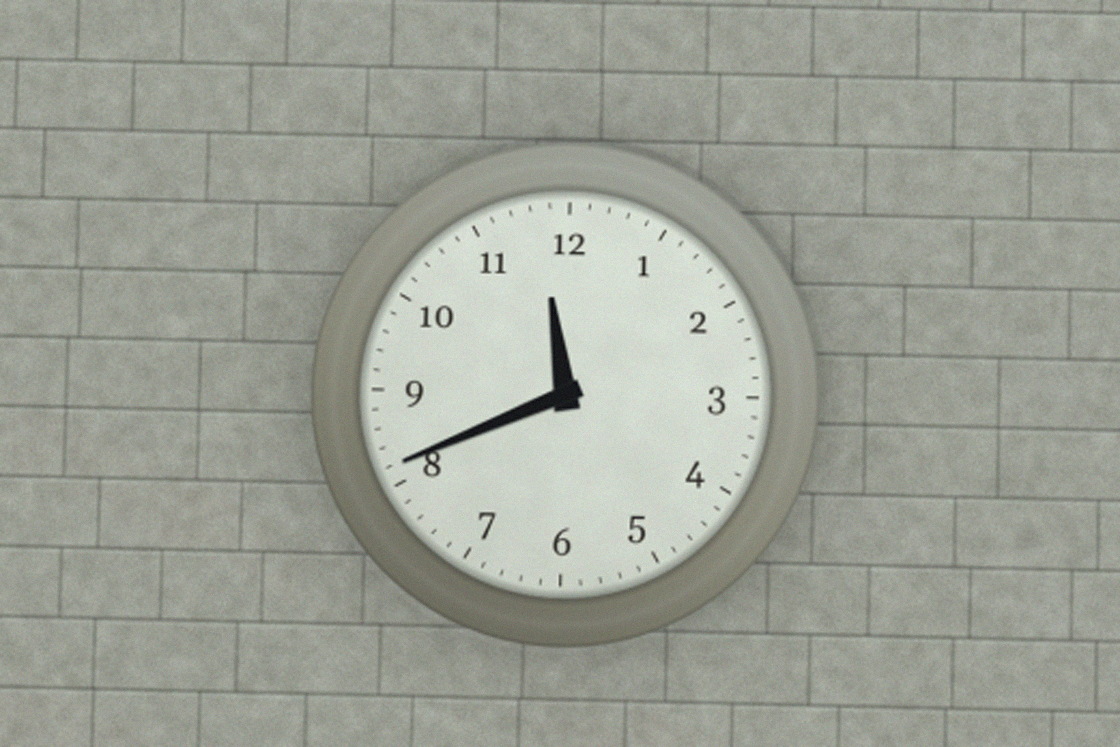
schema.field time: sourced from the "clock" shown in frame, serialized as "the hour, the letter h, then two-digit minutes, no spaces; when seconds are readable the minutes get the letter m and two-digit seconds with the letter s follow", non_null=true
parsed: 11h41
